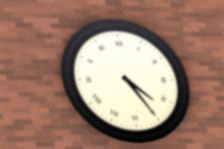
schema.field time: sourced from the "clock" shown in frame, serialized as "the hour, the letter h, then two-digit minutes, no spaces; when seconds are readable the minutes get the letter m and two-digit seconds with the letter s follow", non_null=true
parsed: 4h25
